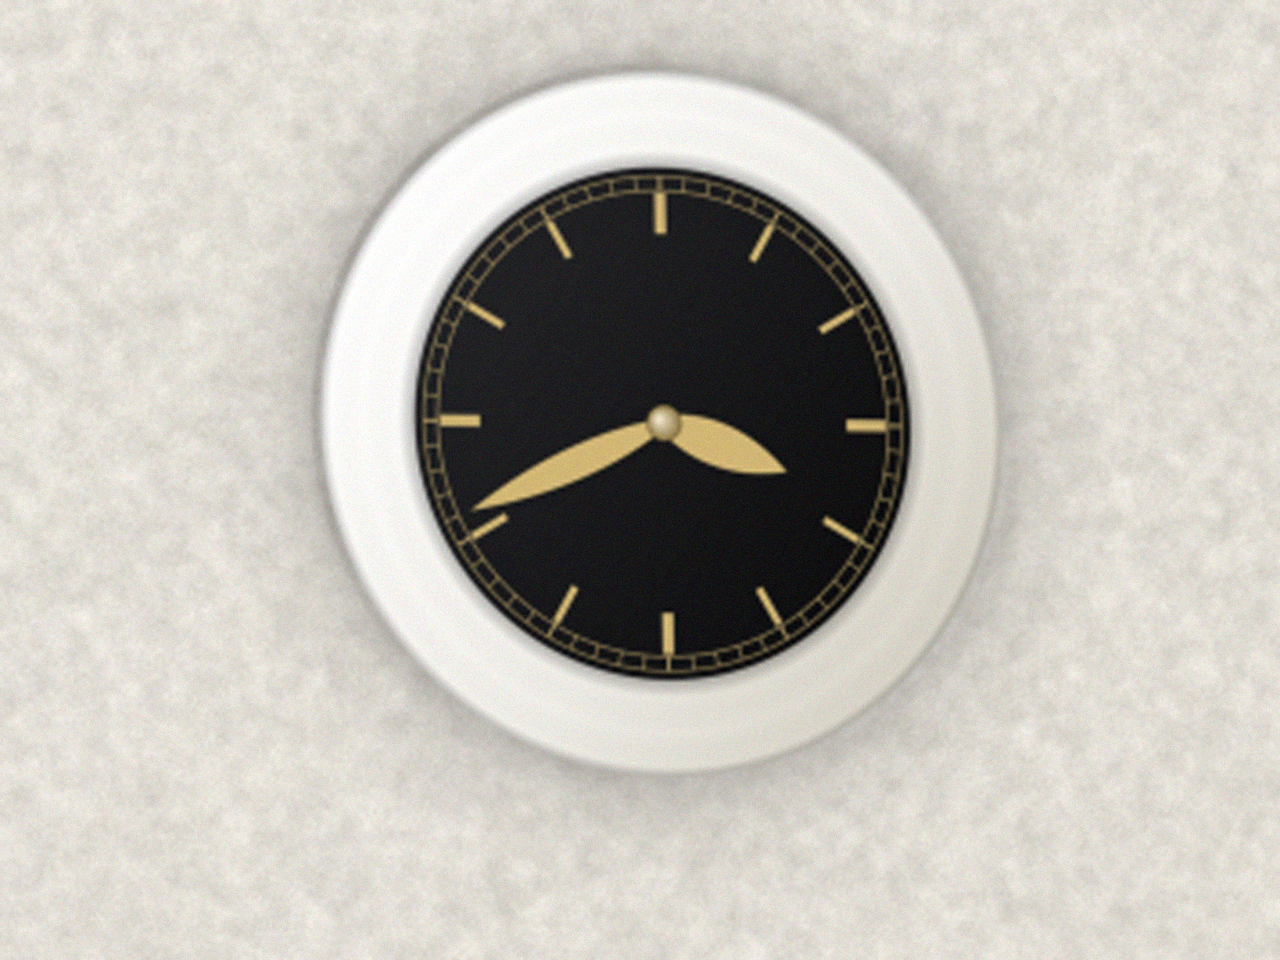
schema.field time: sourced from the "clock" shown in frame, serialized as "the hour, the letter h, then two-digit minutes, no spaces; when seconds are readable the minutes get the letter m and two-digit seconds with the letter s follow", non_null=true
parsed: 3h41
